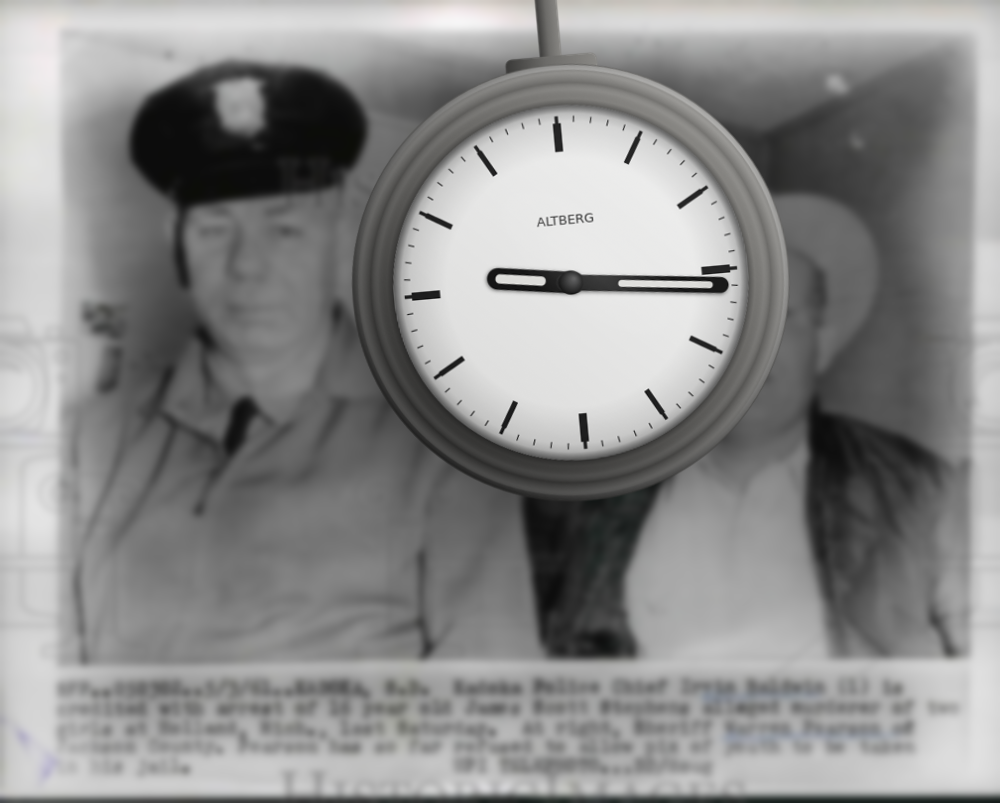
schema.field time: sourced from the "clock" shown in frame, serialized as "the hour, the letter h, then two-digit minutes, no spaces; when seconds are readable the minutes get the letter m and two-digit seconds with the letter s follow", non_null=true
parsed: 9h16
